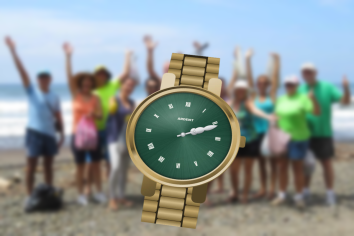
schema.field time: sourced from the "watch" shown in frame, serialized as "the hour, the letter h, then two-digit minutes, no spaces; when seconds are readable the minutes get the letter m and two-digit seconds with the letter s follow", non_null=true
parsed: 2h11
